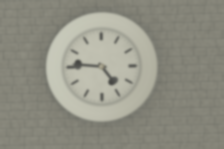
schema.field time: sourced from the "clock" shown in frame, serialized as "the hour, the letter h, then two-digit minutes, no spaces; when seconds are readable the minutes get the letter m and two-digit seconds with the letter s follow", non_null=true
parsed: 4h46
